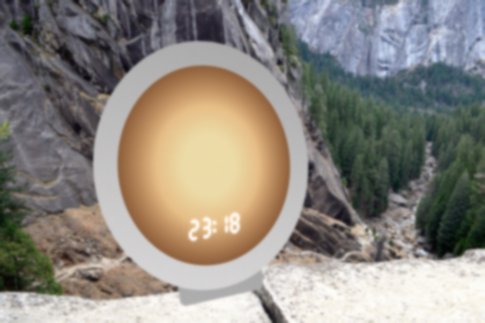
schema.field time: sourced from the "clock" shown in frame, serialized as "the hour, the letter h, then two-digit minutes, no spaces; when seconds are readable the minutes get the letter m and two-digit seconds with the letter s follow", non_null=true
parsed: 23h18
